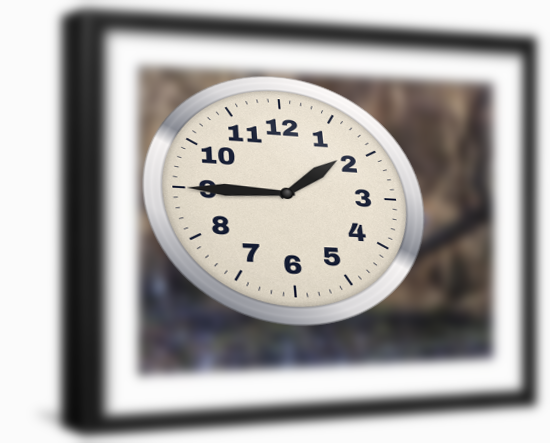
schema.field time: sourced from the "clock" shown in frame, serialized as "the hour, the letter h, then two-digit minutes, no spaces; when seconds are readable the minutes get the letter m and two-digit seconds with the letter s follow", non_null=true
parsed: 1h45
